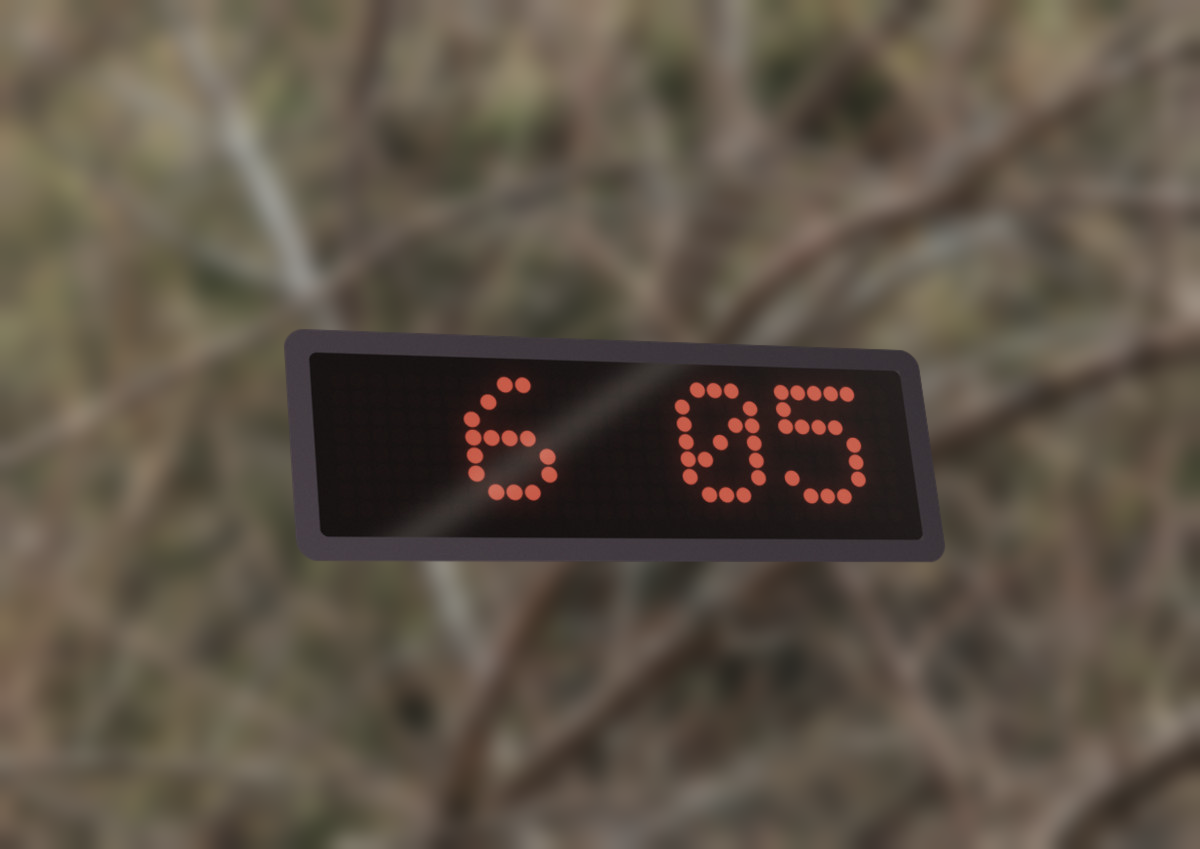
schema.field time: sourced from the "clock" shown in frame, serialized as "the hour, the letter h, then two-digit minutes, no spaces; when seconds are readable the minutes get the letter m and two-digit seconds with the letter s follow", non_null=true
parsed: 6h05
